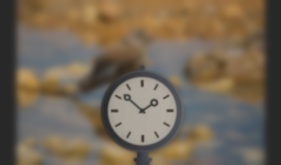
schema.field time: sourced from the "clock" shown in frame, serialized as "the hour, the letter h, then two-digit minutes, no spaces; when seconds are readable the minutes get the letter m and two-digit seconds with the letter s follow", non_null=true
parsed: 1h52
